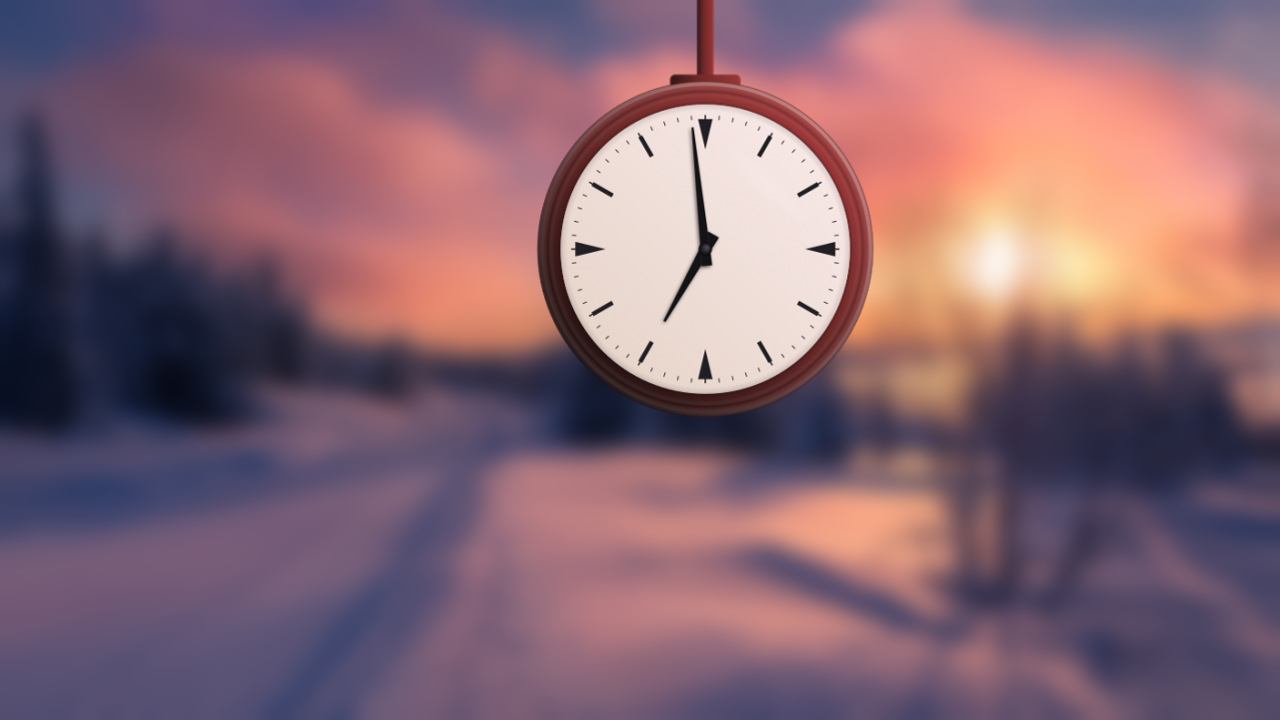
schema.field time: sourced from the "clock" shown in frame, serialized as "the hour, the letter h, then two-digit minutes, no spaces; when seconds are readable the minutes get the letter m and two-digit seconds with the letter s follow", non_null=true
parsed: 6h59
